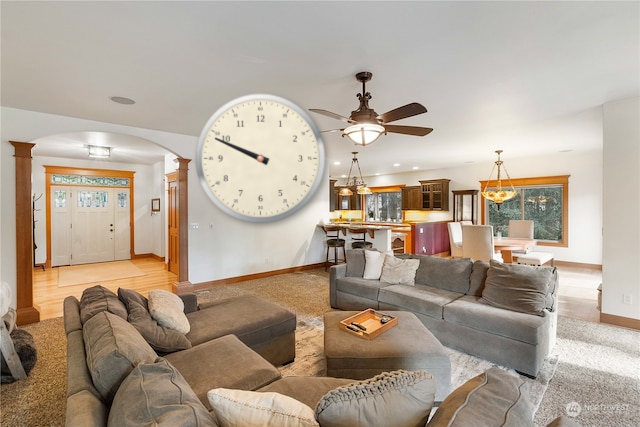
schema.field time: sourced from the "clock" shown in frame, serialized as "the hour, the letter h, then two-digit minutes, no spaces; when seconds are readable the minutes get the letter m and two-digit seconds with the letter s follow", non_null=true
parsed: 9h49
